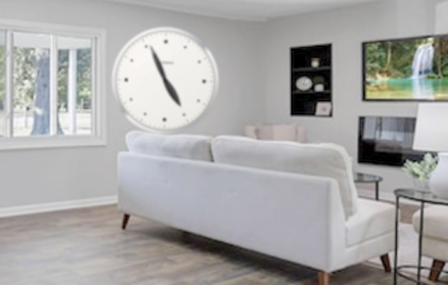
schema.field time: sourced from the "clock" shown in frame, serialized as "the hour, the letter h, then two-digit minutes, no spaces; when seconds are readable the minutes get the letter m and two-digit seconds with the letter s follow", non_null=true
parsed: 4h56
